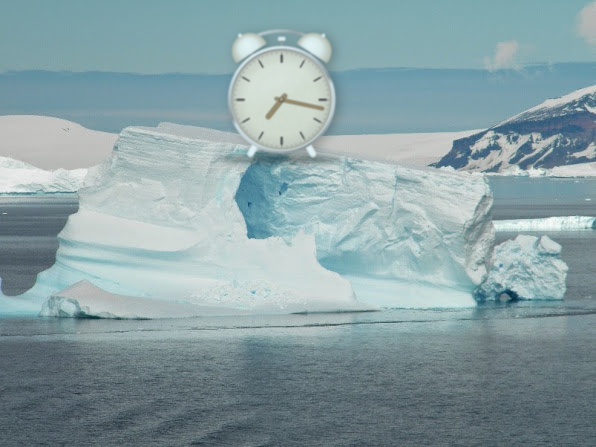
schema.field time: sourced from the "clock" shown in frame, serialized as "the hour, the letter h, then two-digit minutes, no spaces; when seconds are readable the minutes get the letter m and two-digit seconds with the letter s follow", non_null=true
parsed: 7h17
